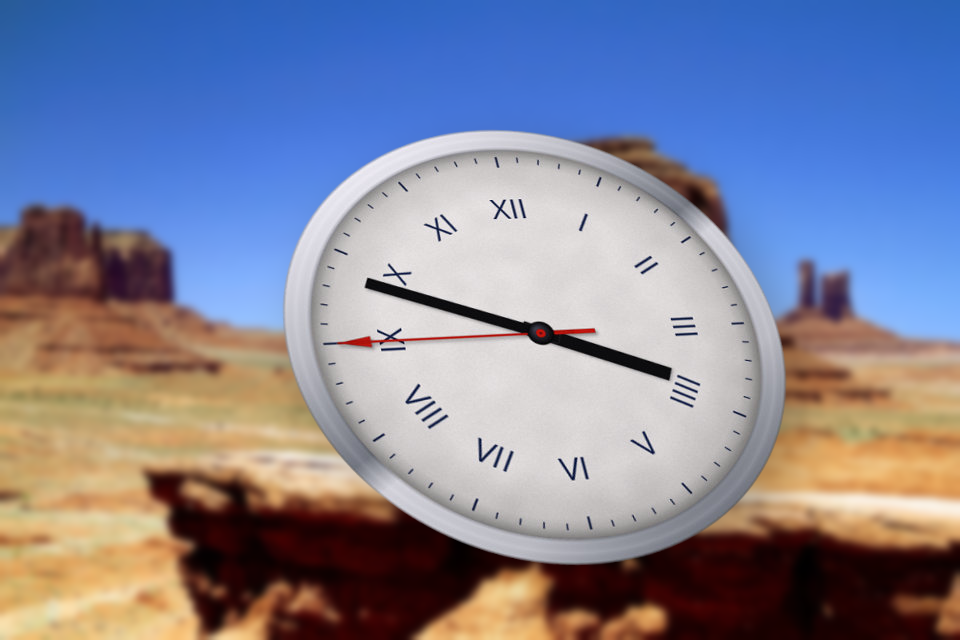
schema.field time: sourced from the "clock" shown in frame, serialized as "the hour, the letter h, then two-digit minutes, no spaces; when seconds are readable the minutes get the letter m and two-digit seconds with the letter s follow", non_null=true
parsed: 3h48m45s
